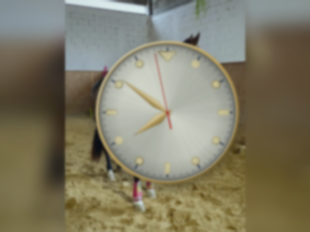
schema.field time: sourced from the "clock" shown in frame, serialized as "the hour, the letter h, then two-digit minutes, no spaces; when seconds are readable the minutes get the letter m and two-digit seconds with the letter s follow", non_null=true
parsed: 7h50m58s
